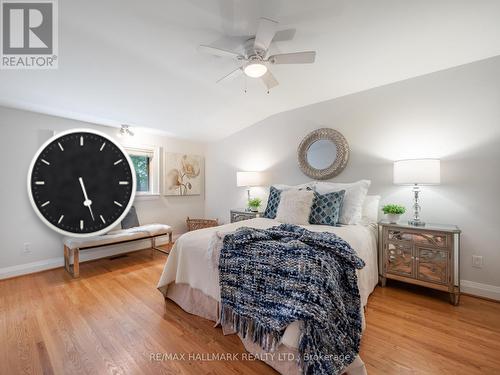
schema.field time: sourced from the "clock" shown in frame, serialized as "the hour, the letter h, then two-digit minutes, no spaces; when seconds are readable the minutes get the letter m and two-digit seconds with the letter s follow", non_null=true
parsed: 5h27
